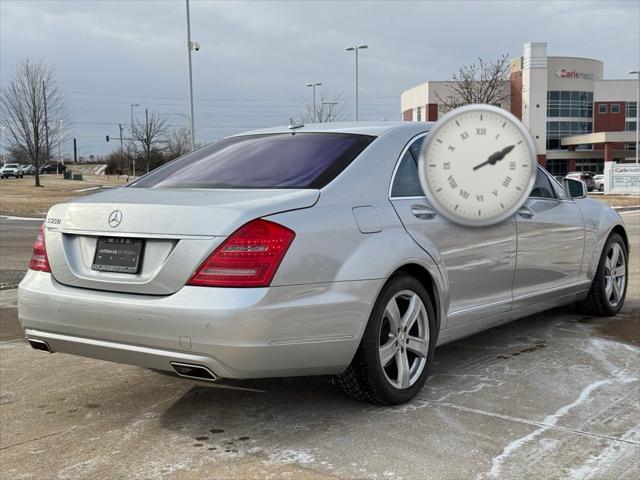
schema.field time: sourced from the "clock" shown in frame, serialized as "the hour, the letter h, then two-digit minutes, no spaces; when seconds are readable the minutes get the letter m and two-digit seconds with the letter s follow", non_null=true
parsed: 2h10
